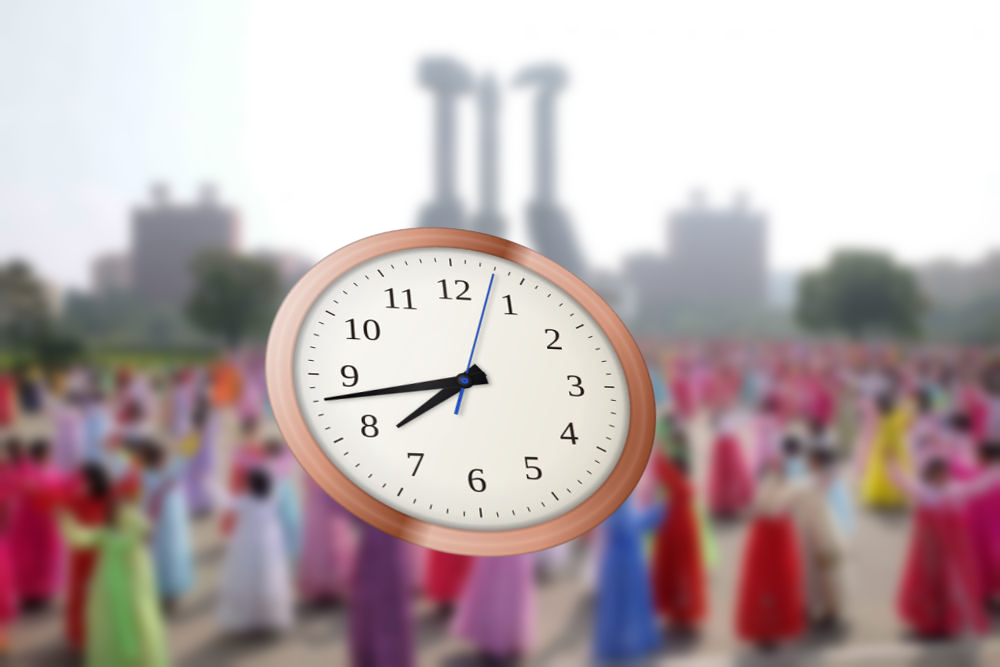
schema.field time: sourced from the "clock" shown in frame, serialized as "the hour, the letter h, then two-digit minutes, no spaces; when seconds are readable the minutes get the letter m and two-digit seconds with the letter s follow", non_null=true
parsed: 7h43m03s
